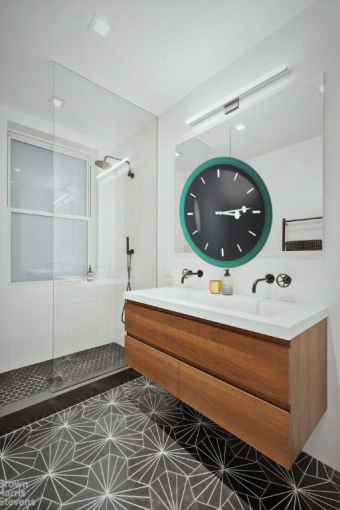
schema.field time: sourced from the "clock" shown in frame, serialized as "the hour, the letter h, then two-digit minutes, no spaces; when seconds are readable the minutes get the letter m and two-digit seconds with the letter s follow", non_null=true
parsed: 3h14
